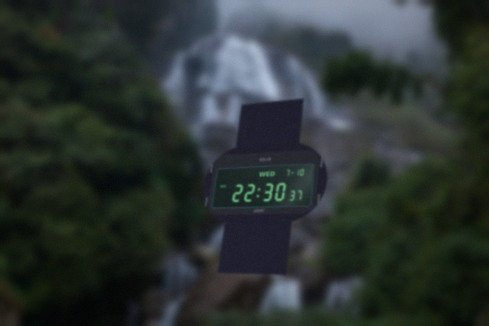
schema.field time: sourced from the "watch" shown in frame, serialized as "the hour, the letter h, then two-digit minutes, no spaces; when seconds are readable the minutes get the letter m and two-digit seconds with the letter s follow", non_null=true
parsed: 22h30
